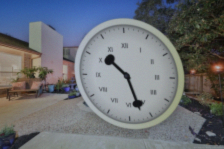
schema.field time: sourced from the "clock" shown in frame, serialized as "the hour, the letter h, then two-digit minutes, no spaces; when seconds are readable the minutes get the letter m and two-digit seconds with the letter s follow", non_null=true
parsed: 10h27
